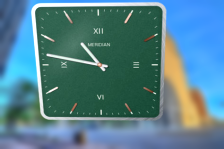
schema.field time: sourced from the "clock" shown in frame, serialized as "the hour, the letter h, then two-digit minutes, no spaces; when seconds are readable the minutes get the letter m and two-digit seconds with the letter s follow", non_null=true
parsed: 10h47
